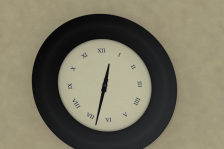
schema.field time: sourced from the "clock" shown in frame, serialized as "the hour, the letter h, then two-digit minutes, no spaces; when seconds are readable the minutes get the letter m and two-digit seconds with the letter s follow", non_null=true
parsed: 12h33
